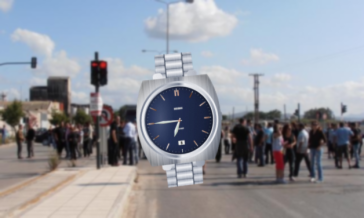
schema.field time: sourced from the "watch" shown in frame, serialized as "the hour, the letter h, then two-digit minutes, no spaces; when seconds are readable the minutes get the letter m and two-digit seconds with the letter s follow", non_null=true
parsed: 6h45
